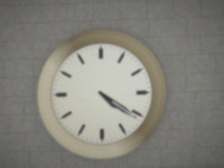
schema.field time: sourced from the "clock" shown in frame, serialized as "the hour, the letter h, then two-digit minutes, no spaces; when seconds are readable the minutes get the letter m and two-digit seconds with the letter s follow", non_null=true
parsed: 4h21
